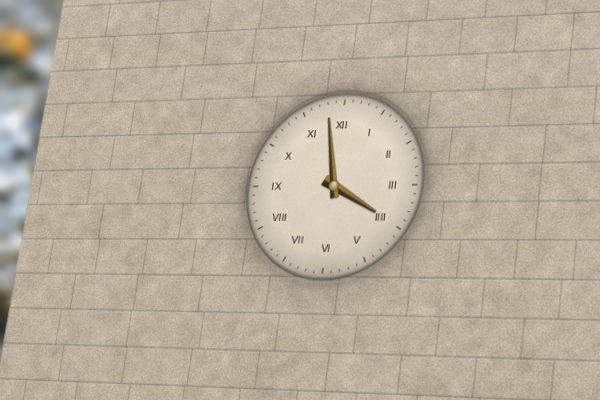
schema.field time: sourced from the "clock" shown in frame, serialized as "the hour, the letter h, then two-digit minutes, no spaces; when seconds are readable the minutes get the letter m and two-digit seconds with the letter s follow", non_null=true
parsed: 3h58
